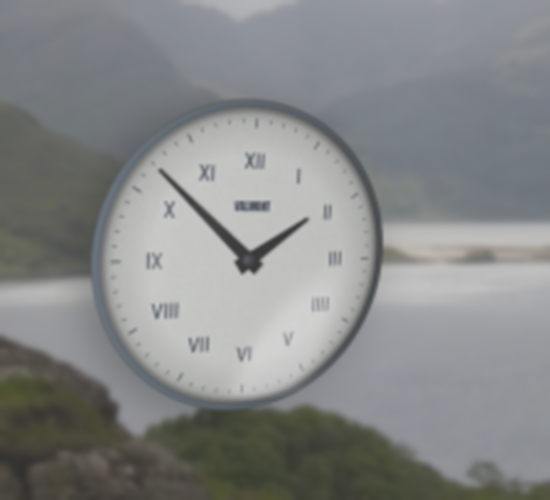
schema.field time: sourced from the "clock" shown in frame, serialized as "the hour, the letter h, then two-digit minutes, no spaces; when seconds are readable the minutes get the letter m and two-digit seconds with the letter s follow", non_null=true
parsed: 1h52
